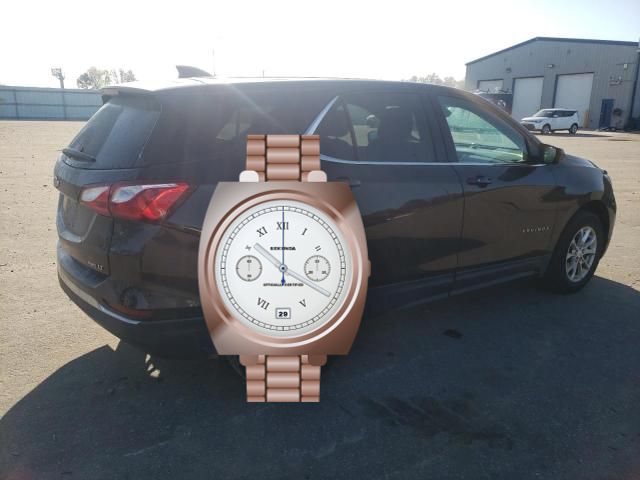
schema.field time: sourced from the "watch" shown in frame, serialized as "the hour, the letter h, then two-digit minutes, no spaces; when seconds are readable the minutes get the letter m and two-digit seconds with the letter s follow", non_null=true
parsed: 10h20
